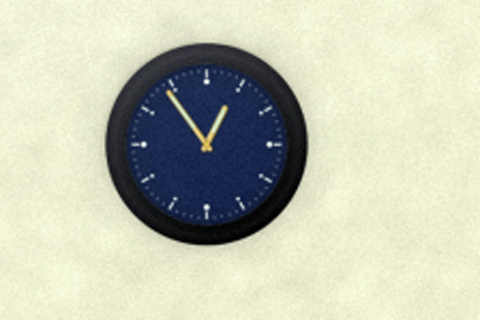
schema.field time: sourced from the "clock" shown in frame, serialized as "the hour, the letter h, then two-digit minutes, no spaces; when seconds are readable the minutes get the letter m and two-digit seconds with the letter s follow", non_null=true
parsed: 12h54
